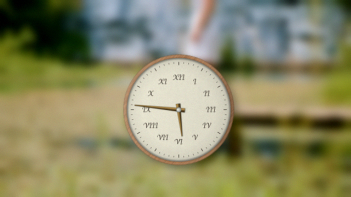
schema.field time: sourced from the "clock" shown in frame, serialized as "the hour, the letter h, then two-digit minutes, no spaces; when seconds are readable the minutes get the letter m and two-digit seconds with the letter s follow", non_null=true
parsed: 5h46
